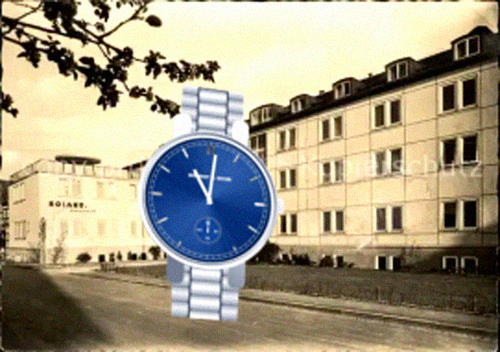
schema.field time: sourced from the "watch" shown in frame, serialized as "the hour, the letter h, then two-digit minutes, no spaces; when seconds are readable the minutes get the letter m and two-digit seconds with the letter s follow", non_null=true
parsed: 11h01
